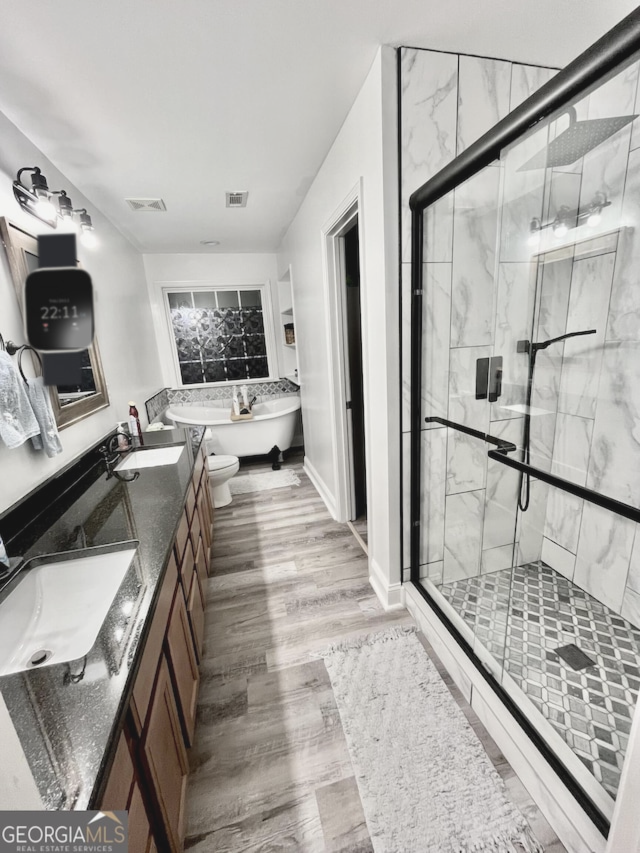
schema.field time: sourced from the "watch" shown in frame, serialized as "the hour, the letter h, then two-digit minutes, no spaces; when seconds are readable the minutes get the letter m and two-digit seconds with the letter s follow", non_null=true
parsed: 22h11
